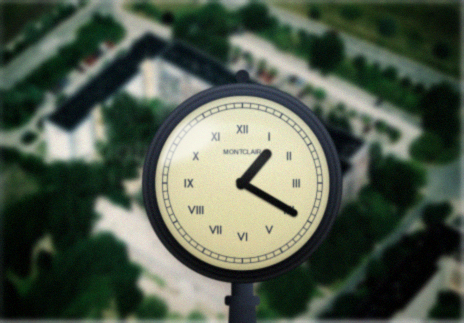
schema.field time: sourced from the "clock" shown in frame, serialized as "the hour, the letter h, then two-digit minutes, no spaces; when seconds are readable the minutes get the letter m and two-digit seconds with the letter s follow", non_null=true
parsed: 1h20
